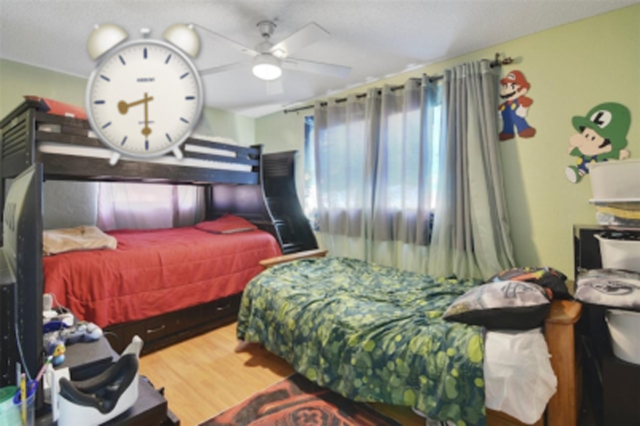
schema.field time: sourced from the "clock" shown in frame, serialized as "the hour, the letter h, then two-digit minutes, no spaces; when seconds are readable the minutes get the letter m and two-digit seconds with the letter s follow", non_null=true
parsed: 8h30
